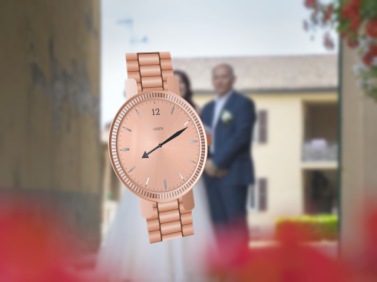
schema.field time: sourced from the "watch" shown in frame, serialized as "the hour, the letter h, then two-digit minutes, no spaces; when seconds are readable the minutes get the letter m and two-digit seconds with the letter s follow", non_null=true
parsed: 8h11
